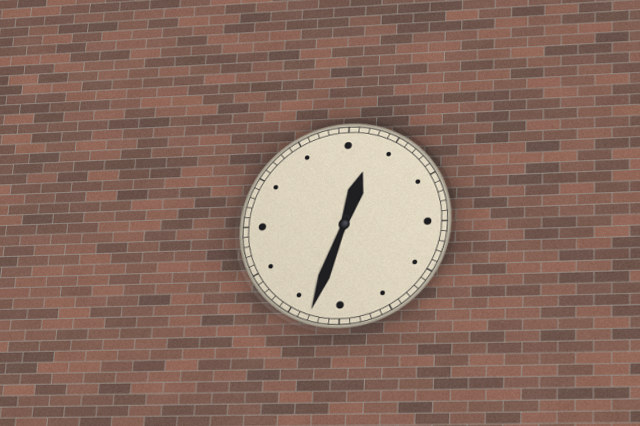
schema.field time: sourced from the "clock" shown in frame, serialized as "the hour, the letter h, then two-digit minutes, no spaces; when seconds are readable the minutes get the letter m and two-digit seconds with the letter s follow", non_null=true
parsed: 12h33
